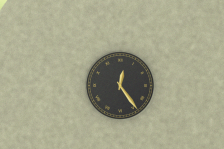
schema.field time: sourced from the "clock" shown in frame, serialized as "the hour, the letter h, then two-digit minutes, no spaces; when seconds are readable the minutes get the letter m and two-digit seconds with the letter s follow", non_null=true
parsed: 12h24
